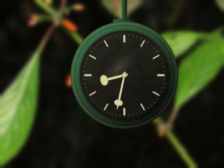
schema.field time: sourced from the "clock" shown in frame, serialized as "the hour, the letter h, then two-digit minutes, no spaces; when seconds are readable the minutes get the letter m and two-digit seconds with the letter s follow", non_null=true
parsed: 8h32
